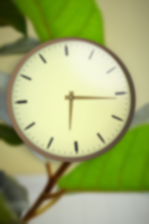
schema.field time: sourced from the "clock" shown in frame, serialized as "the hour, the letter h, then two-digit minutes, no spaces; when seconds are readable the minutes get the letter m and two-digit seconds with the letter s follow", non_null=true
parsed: 6h16
